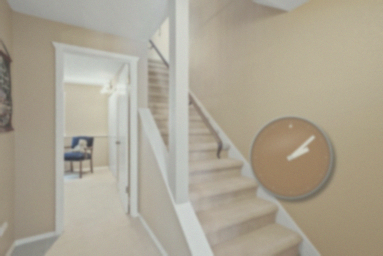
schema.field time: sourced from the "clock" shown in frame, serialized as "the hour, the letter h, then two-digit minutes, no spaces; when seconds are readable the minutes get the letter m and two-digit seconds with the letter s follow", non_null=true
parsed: 2h08
